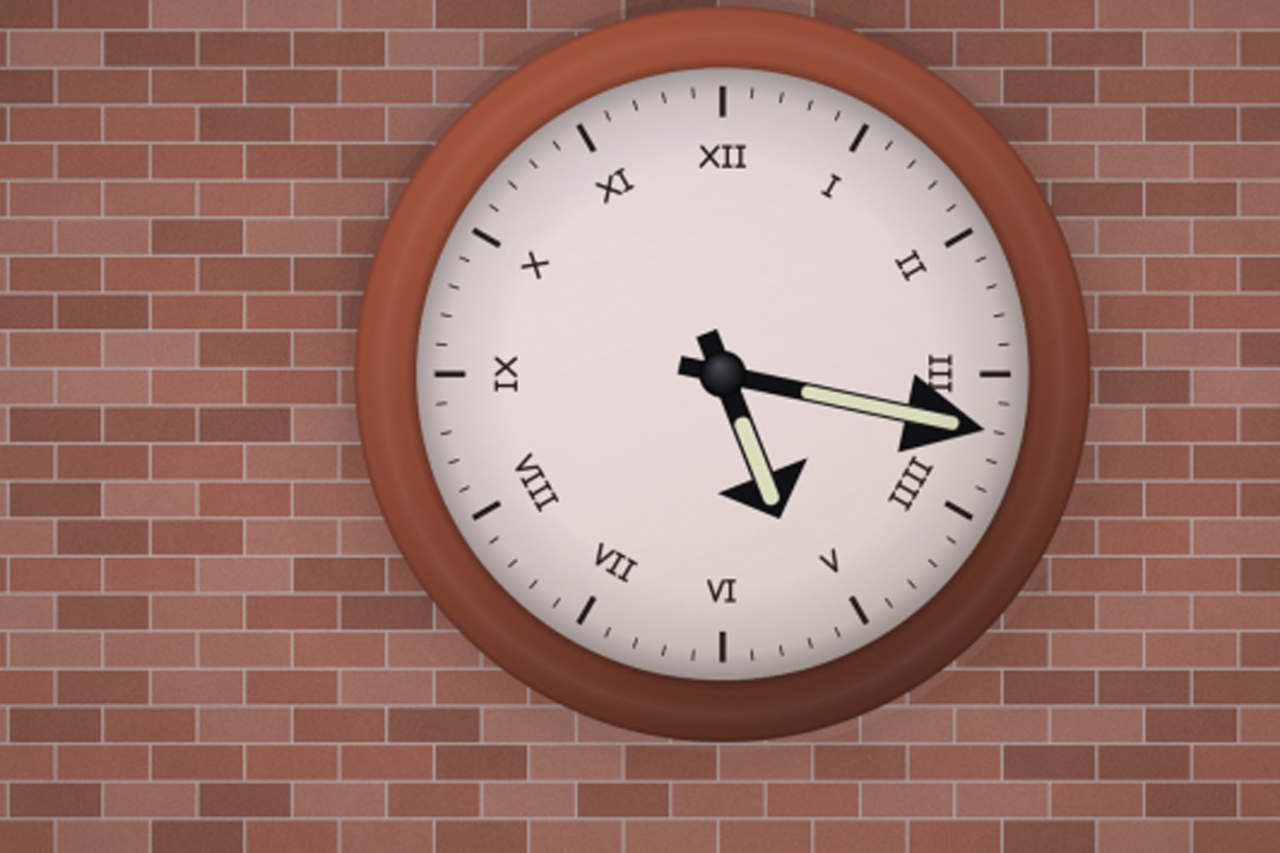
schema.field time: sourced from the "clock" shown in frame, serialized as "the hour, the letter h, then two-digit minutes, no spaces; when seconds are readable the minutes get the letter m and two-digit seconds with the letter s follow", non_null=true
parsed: 5h17
